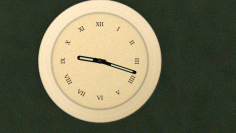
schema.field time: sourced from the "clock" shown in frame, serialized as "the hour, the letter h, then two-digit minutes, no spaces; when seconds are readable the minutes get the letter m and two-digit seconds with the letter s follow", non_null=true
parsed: 9h18
